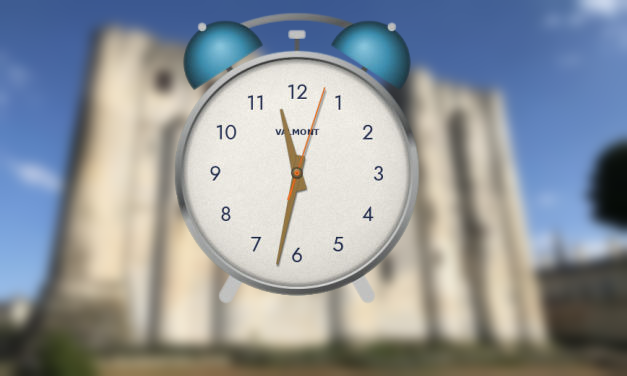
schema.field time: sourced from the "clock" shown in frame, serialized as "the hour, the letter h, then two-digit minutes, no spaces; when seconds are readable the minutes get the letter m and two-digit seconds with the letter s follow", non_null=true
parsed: 11h32m03s
